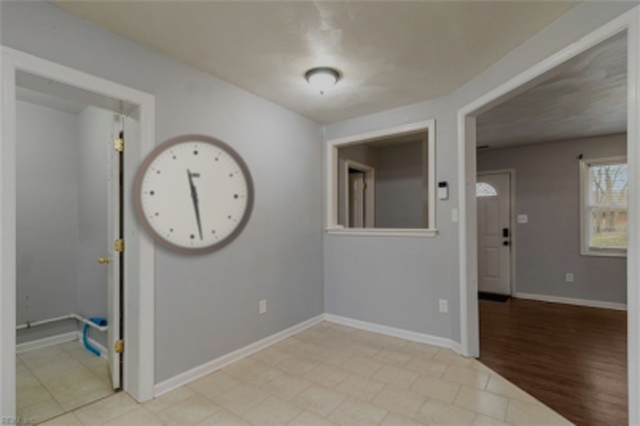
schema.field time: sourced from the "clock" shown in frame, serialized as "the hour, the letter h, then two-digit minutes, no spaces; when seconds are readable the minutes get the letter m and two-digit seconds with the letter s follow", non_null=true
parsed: 11h28
